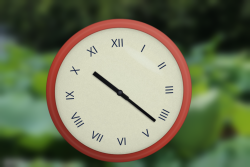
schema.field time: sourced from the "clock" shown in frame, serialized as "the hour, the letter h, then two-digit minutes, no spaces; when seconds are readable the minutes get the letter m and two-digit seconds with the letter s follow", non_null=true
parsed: 10h22
